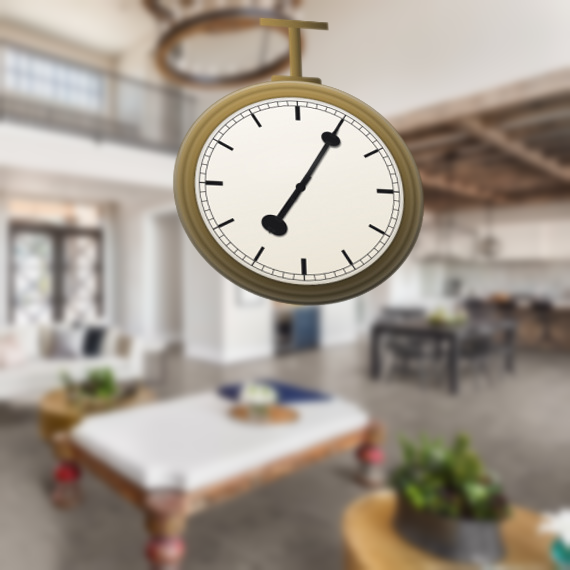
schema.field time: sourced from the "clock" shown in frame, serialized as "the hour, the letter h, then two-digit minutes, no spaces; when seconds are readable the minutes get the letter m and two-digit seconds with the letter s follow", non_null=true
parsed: 7h05
